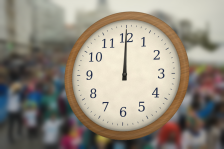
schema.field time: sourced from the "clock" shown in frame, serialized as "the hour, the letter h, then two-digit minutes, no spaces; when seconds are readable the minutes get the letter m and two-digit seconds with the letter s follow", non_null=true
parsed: 12h00
